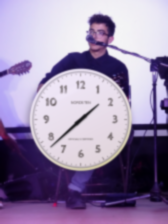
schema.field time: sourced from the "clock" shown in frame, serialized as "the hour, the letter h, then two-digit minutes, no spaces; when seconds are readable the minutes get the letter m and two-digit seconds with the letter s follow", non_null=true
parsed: 1h38
